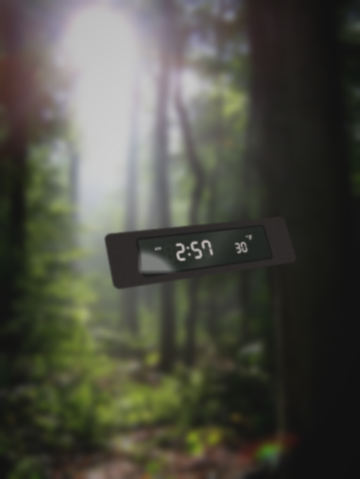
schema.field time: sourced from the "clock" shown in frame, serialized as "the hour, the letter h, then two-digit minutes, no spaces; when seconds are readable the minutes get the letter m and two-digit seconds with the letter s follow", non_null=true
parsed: 2h57
